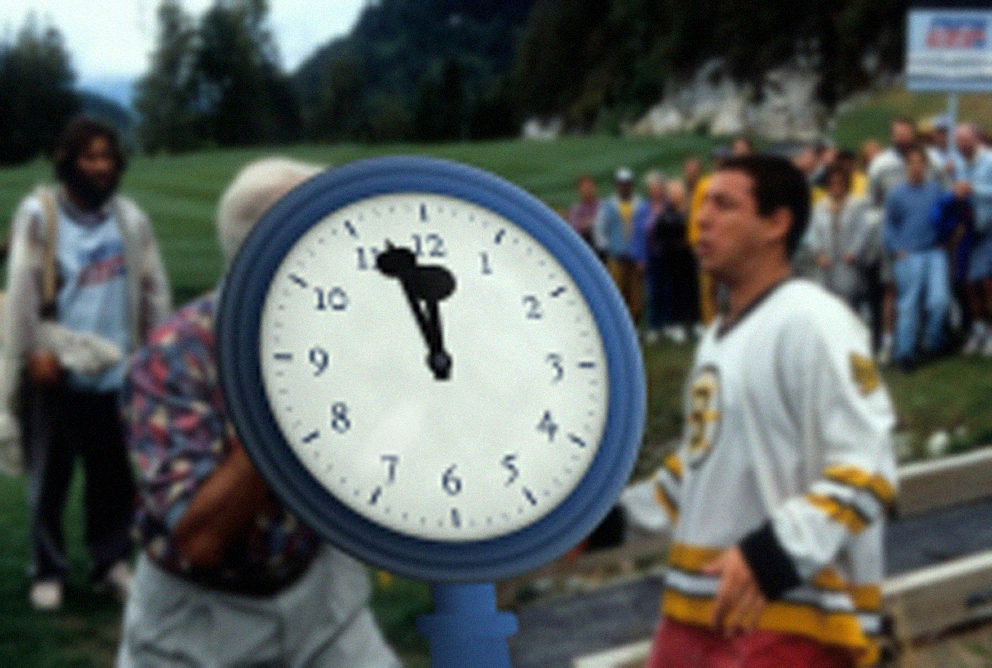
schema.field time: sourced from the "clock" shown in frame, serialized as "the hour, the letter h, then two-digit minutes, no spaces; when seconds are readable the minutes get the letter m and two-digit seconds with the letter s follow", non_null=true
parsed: 11h57
